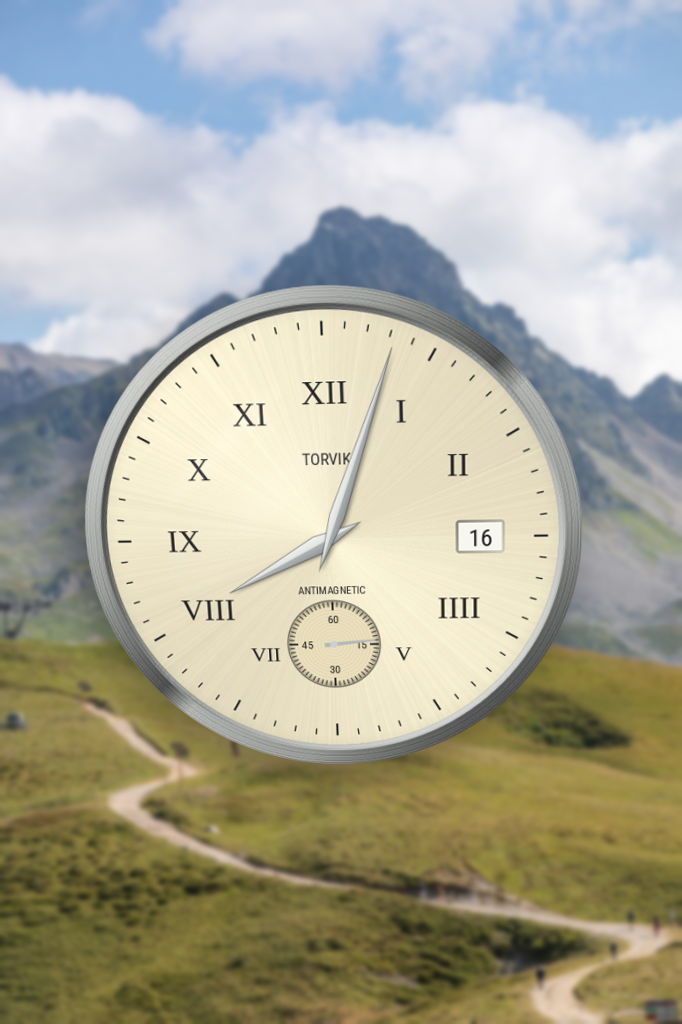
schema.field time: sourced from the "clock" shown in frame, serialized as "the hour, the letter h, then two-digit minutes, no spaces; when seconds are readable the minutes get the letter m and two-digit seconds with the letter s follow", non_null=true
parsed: 8h03m14s
